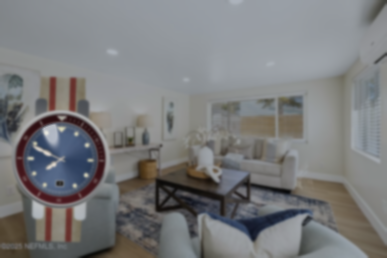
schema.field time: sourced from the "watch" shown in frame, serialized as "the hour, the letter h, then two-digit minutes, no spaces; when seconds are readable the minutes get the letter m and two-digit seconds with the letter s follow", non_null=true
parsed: 7h49
